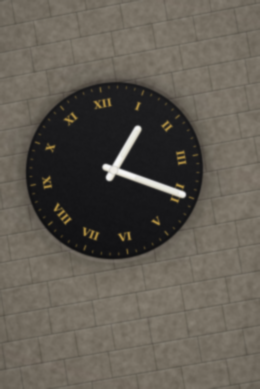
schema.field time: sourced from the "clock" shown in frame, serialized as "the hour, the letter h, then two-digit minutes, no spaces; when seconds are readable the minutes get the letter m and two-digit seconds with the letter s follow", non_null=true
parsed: 1h20
